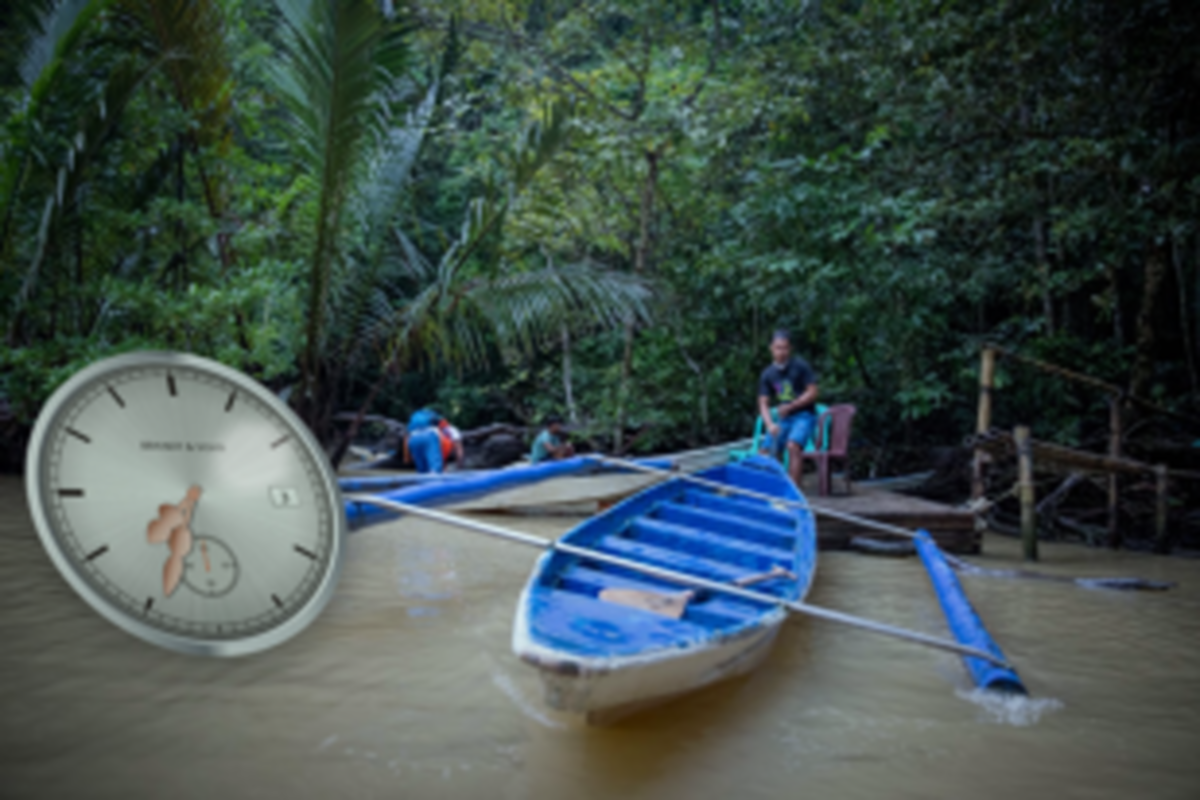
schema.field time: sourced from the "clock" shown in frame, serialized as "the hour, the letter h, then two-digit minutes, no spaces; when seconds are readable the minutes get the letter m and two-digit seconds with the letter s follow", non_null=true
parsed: 7h34
